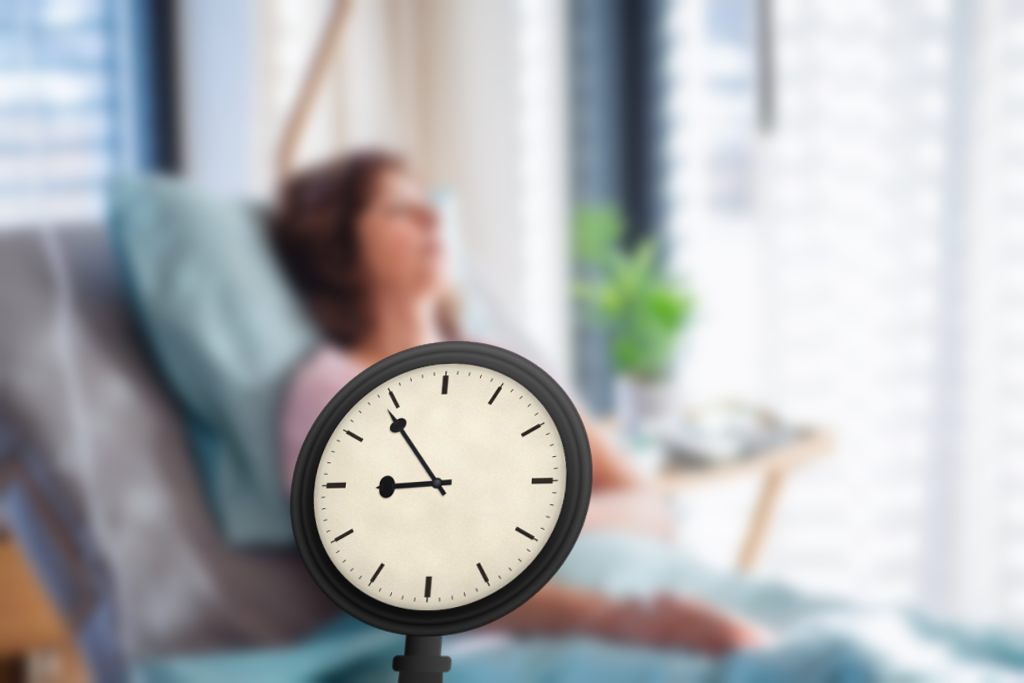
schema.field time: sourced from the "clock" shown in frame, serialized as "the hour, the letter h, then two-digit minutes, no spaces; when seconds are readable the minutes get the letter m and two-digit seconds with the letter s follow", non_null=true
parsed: 8h54
